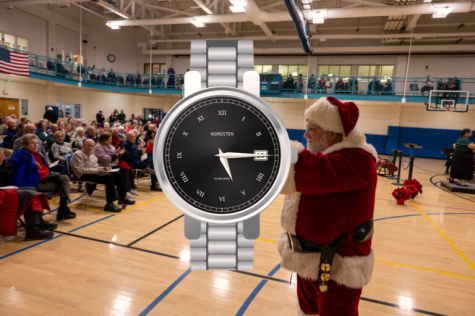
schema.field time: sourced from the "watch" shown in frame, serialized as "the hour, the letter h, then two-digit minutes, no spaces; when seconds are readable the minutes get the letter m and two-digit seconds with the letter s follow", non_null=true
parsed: 5h15
